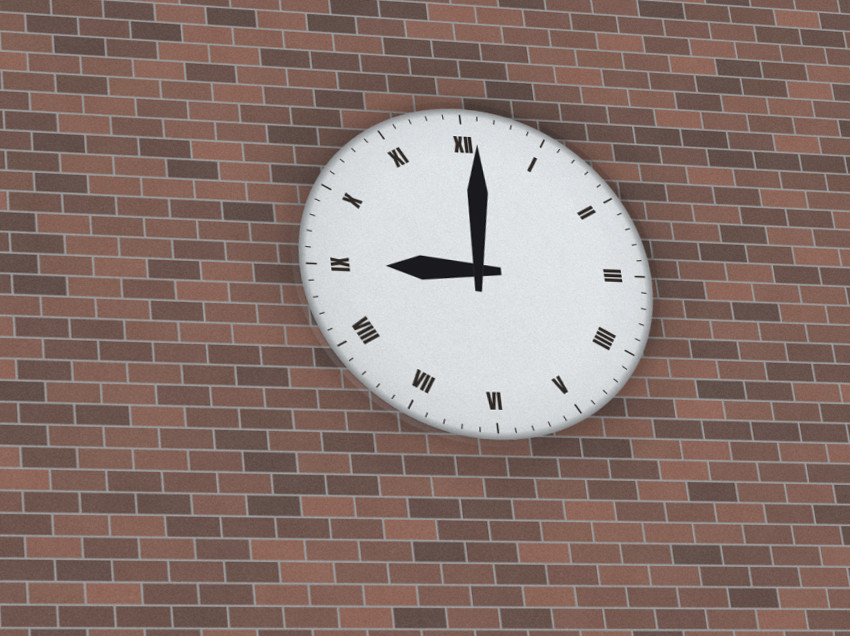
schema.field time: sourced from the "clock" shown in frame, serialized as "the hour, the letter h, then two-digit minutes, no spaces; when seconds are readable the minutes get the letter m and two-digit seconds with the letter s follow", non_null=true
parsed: 9h01
